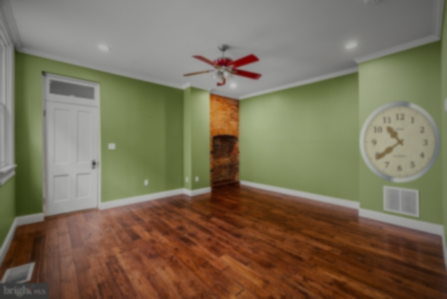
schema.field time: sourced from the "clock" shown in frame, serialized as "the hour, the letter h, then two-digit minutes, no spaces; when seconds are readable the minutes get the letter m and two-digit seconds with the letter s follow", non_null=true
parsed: 10h39
